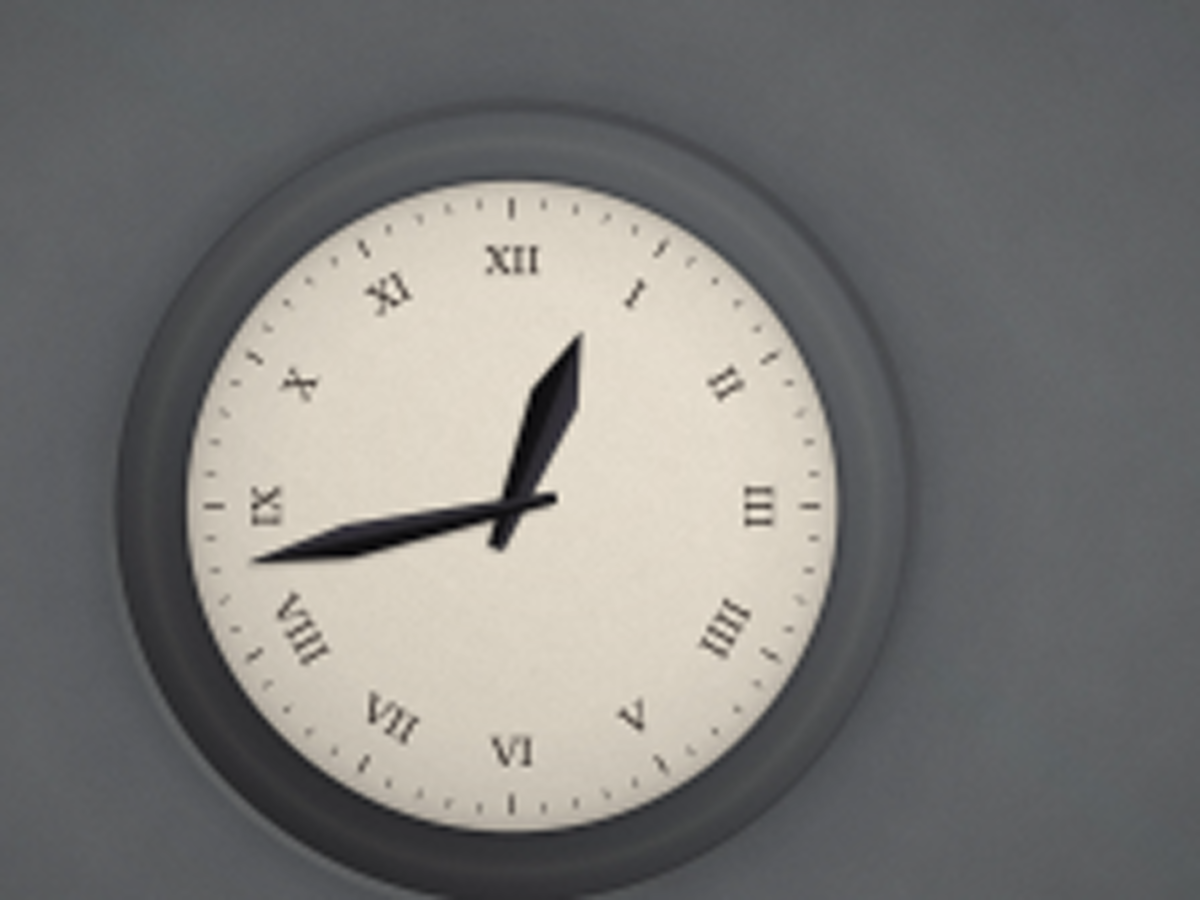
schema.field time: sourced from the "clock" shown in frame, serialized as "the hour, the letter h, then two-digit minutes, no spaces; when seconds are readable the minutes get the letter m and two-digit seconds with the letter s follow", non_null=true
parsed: 12h43
